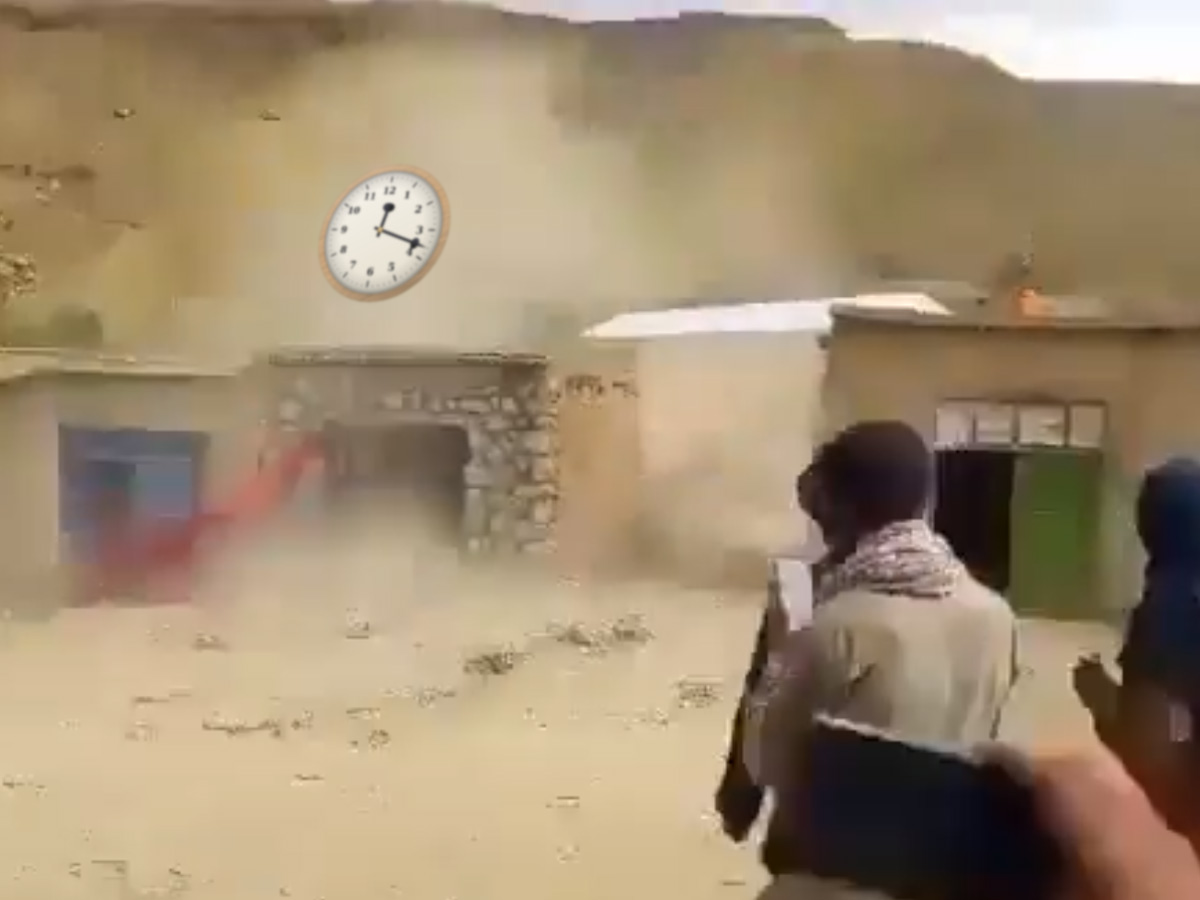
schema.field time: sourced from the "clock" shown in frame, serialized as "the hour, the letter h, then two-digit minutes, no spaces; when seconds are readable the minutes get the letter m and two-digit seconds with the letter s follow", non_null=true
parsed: 12h18
